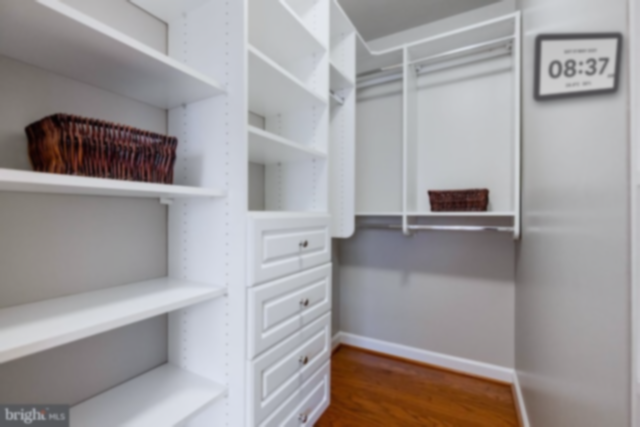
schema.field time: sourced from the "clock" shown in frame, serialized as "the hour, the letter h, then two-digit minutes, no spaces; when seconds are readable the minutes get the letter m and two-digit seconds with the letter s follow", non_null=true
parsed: 8h37
